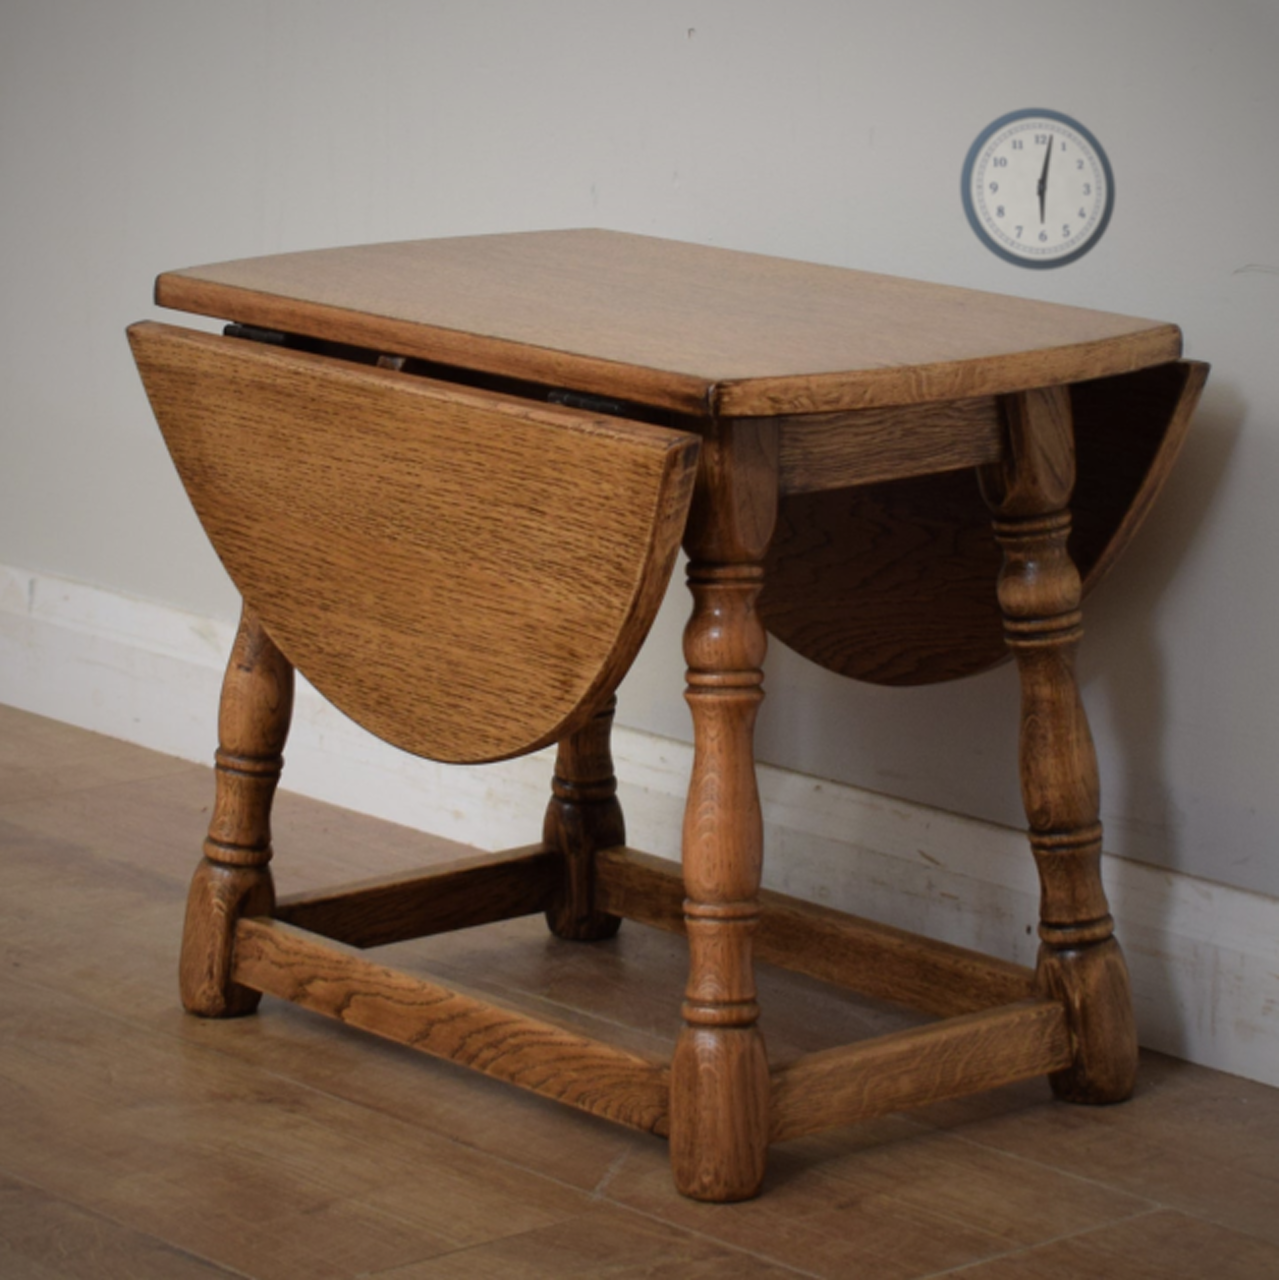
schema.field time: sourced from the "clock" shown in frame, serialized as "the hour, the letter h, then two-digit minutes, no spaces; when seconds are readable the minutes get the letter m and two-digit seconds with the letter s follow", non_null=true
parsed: 6h02
